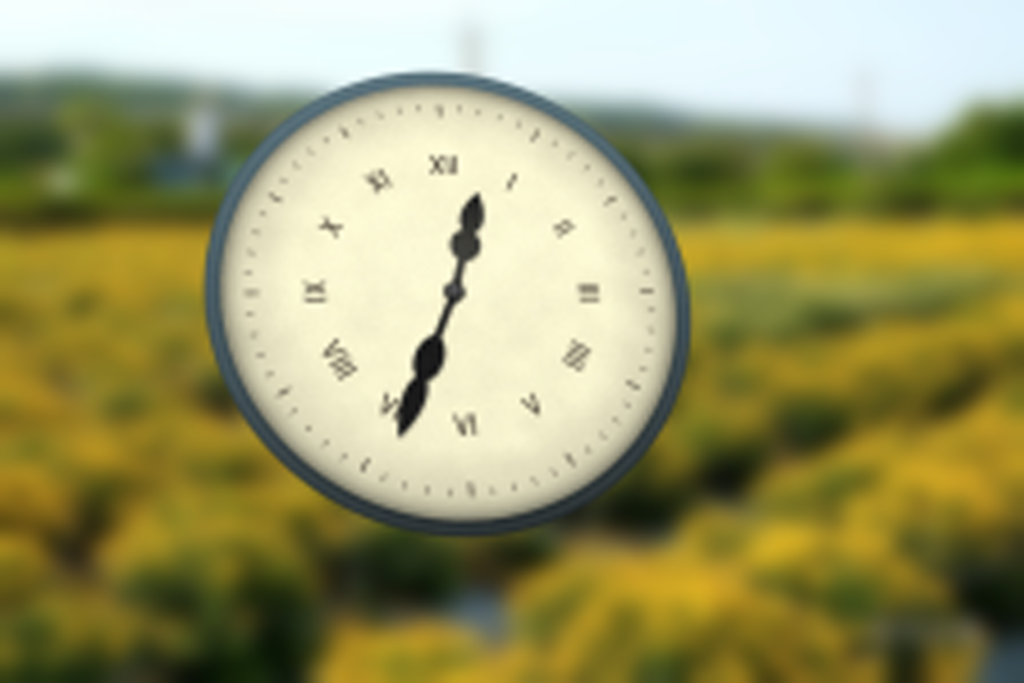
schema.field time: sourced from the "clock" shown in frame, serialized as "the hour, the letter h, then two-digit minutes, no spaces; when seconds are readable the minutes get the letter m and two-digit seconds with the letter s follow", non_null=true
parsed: 12h34
